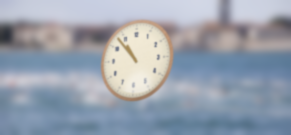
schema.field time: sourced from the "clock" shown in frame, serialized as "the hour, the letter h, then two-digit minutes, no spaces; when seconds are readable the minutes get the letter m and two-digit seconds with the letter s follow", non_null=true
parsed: 10h53
